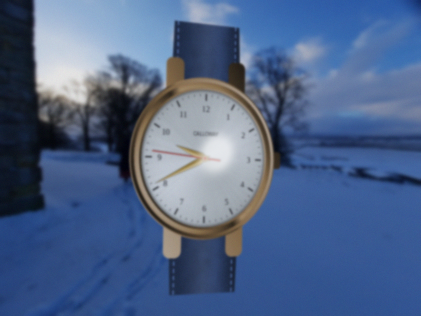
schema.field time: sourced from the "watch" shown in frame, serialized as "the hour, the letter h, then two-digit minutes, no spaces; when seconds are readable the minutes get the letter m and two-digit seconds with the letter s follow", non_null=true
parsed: 9h40m46s
